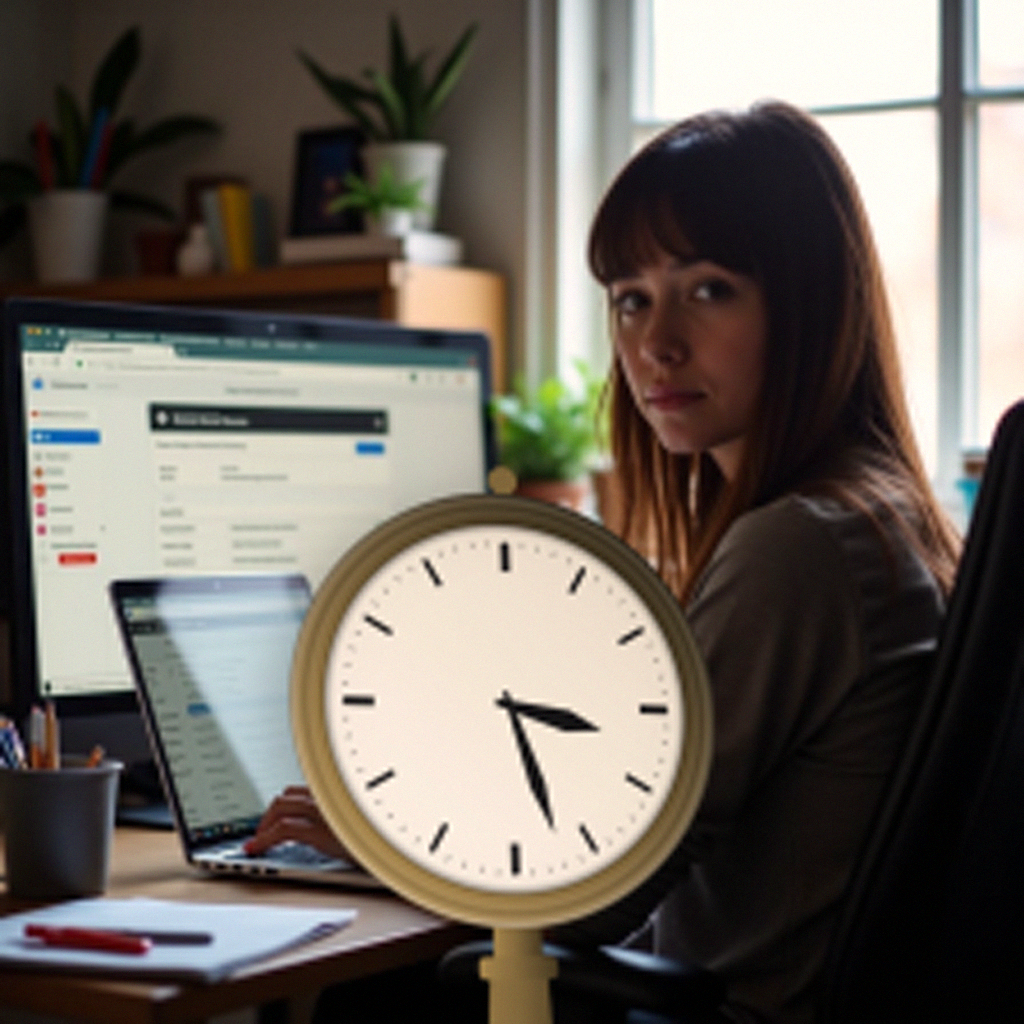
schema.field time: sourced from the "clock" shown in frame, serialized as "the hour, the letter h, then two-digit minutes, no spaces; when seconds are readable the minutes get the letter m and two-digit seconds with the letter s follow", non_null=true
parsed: 3h27
